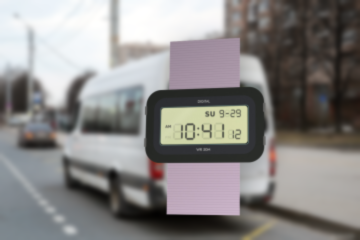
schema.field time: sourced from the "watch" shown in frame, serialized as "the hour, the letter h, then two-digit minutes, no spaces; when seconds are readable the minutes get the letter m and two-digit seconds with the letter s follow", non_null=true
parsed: 10h41m12s
